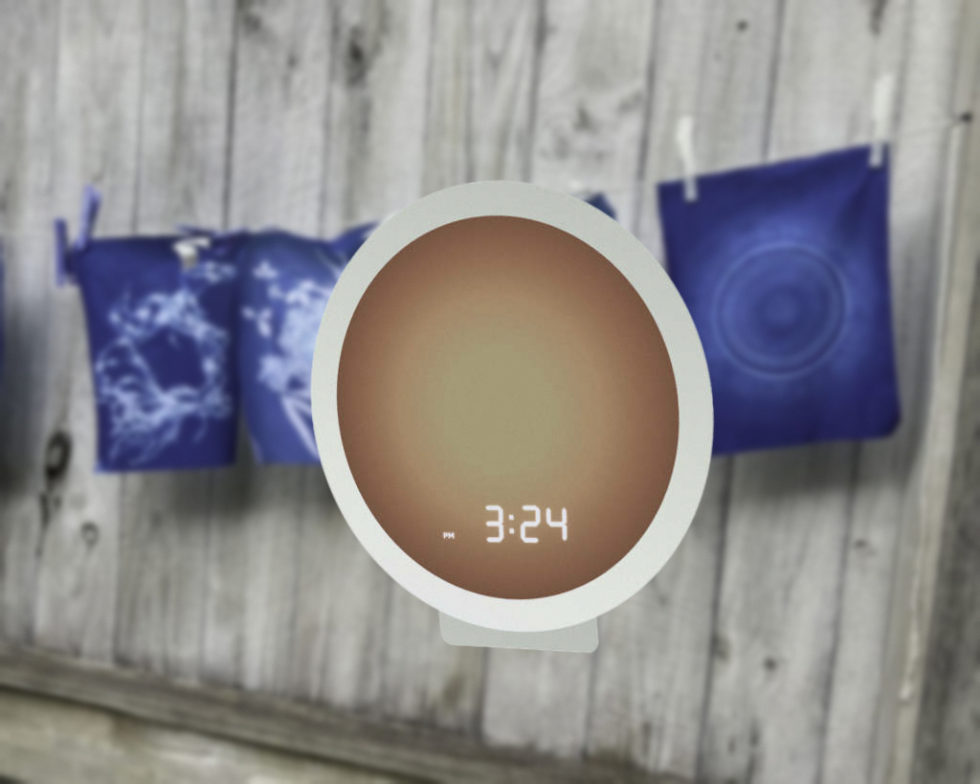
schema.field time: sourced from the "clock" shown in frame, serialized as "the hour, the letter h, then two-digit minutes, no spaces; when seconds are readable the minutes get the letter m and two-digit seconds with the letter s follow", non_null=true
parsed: 3h24
